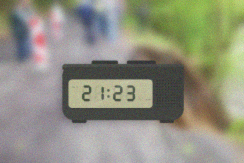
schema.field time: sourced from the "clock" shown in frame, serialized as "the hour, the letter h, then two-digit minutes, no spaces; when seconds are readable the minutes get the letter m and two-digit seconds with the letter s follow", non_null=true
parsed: 21h23
